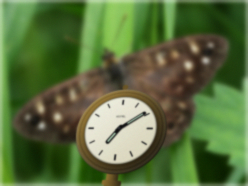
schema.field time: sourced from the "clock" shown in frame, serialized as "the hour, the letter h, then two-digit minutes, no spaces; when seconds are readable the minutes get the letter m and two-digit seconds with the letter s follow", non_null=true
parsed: 7h09
